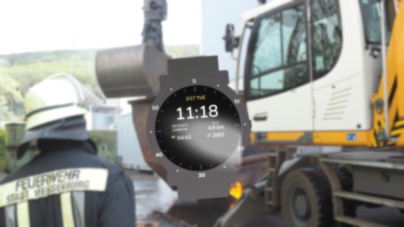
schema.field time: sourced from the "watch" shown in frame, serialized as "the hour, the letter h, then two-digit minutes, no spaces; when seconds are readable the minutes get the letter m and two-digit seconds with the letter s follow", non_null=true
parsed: 11h18
